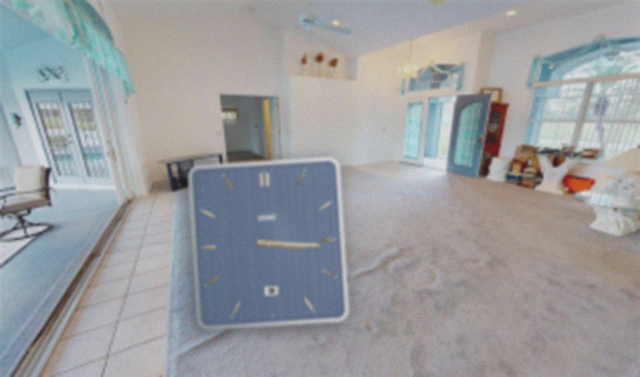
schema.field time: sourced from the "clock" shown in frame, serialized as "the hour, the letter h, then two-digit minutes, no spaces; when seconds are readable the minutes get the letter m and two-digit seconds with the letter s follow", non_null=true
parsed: 3h16
